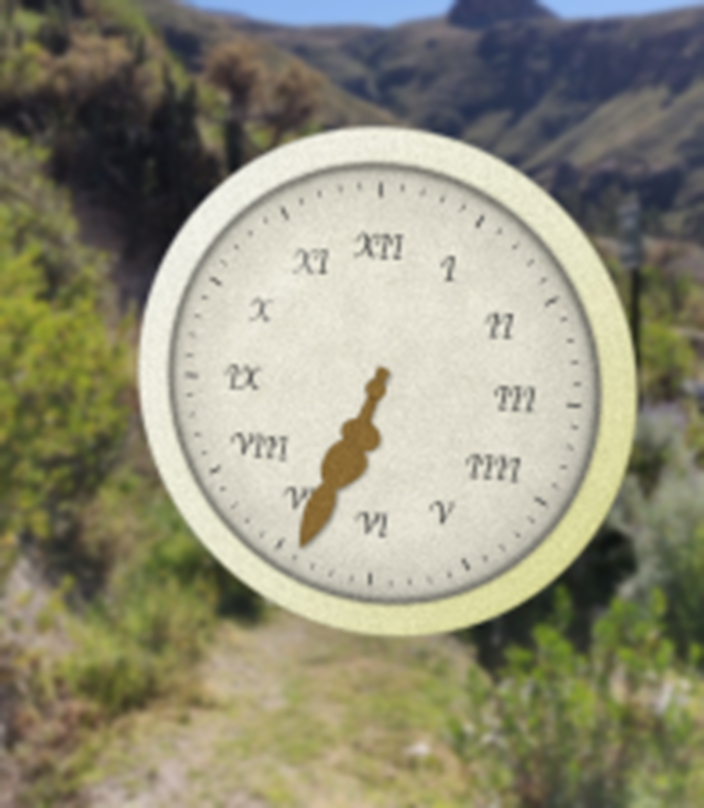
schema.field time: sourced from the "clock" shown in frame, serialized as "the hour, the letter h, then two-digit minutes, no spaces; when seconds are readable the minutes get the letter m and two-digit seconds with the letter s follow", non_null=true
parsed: 6h34
